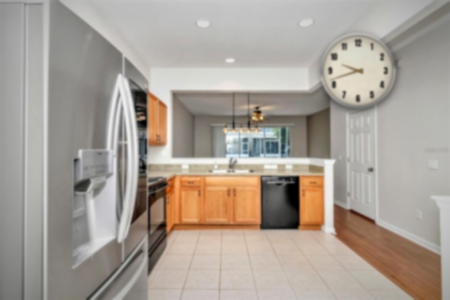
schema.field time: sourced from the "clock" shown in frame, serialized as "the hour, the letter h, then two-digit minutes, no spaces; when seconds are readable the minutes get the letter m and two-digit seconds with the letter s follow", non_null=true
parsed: 9h42
